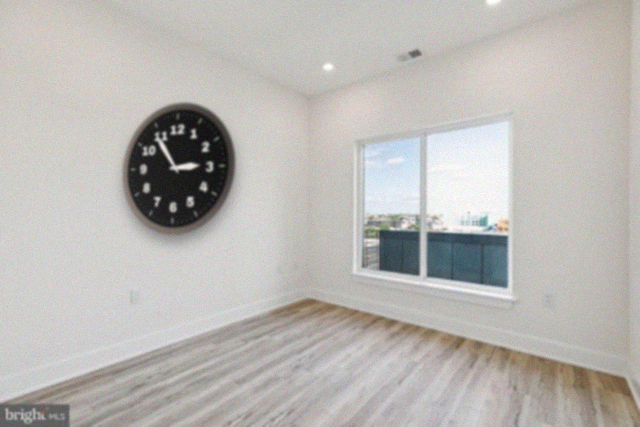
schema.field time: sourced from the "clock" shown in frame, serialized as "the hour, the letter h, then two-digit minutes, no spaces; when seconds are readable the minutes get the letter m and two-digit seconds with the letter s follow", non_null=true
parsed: 2h54
